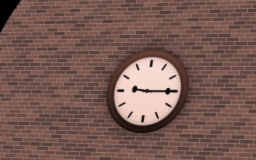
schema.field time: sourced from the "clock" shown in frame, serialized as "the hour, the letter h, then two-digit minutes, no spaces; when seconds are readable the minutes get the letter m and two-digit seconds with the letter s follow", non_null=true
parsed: 9h15
